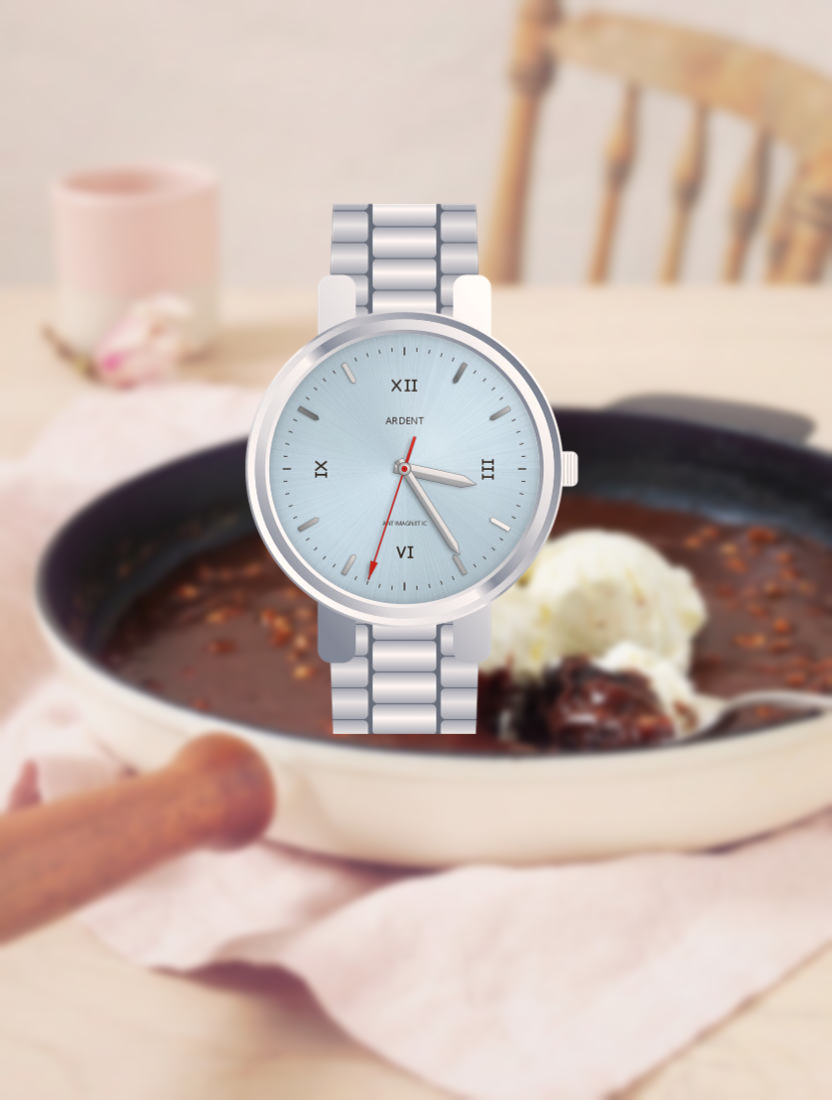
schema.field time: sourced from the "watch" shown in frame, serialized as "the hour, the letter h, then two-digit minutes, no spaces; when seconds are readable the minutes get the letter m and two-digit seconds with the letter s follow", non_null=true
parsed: 3h24m33s
